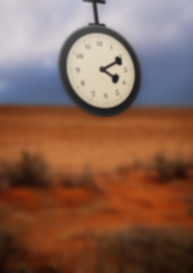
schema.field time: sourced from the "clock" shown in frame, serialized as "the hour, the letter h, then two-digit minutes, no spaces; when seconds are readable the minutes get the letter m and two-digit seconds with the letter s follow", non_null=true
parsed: 4h11
